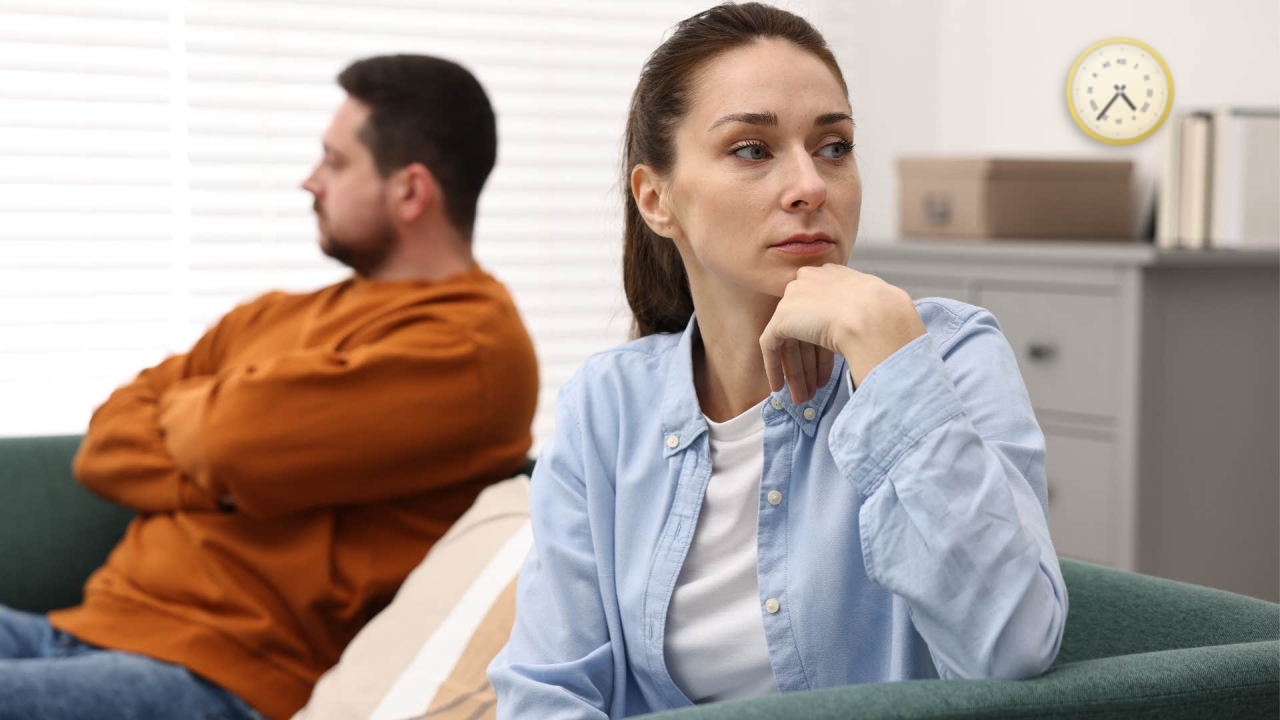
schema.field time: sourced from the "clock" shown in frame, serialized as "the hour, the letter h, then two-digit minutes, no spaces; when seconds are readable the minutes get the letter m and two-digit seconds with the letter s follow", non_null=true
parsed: 4h36
